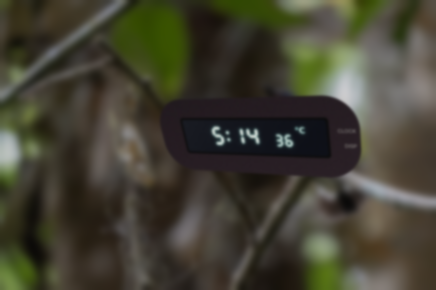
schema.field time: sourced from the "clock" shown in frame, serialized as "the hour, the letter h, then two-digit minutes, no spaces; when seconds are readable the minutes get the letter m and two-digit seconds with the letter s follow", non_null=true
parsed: 5h14
